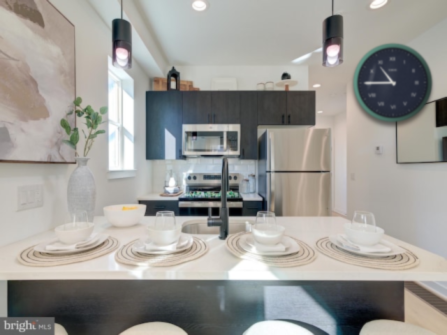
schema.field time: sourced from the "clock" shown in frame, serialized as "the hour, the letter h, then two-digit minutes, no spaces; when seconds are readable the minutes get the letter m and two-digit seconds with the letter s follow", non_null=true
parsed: 10h45
